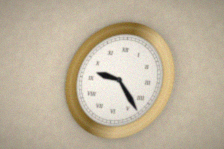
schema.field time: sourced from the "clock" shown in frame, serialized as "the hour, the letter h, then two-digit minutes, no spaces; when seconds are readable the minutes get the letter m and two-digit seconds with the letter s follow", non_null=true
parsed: 9h23
